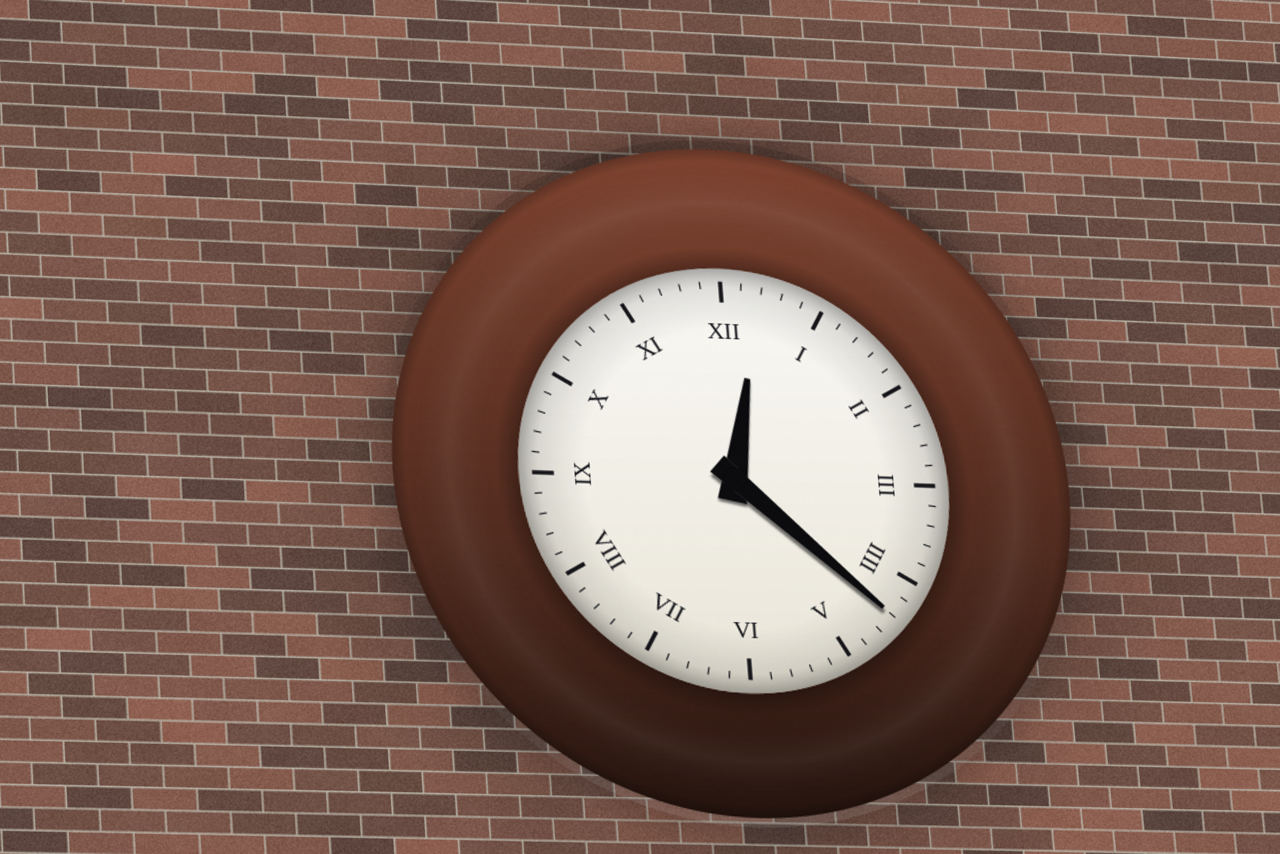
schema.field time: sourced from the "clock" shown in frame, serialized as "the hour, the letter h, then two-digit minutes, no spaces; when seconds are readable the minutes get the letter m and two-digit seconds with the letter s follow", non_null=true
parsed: 12h22
